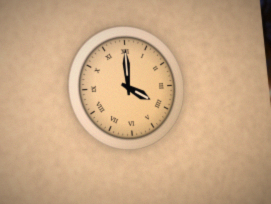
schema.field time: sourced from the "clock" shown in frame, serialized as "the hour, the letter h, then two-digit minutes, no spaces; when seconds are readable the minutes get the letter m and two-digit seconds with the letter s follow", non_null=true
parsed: 4h00
